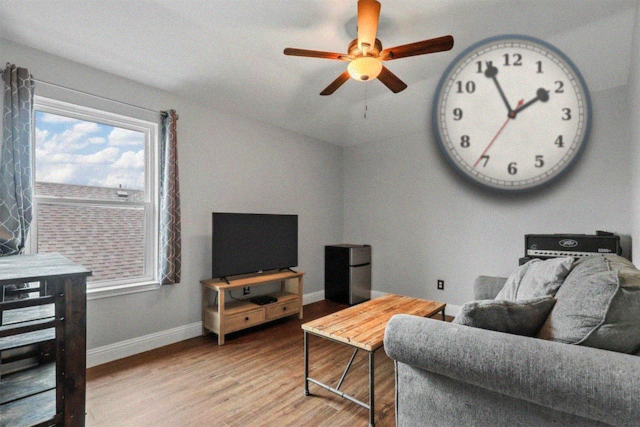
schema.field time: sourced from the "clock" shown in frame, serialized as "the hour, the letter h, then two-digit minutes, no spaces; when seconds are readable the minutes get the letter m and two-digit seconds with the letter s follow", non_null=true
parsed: 1h55m36s
